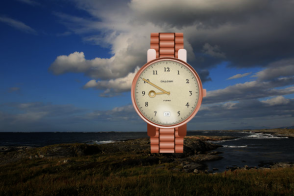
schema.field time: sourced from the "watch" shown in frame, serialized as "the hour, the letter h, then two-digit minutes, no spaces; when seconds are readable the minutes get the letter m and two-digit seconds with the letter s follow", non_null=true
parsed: 8h50
